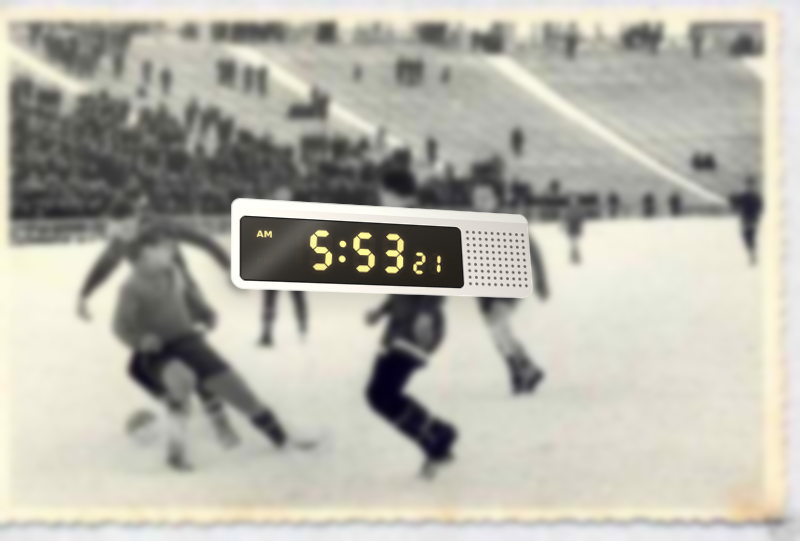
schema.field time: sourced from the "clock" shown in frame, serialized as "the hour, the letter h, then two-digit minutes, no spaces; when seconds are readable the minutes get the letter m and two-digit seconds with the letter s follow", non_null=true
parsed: 5h53m21s
